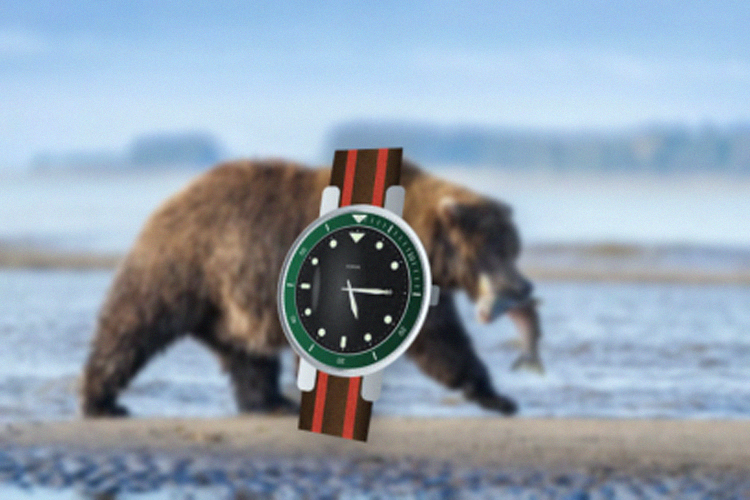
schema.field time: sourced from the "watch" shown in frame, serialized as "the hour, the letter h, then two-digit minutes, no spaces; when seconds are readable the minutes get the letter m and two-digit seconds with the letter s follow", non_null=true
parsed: 5h15
